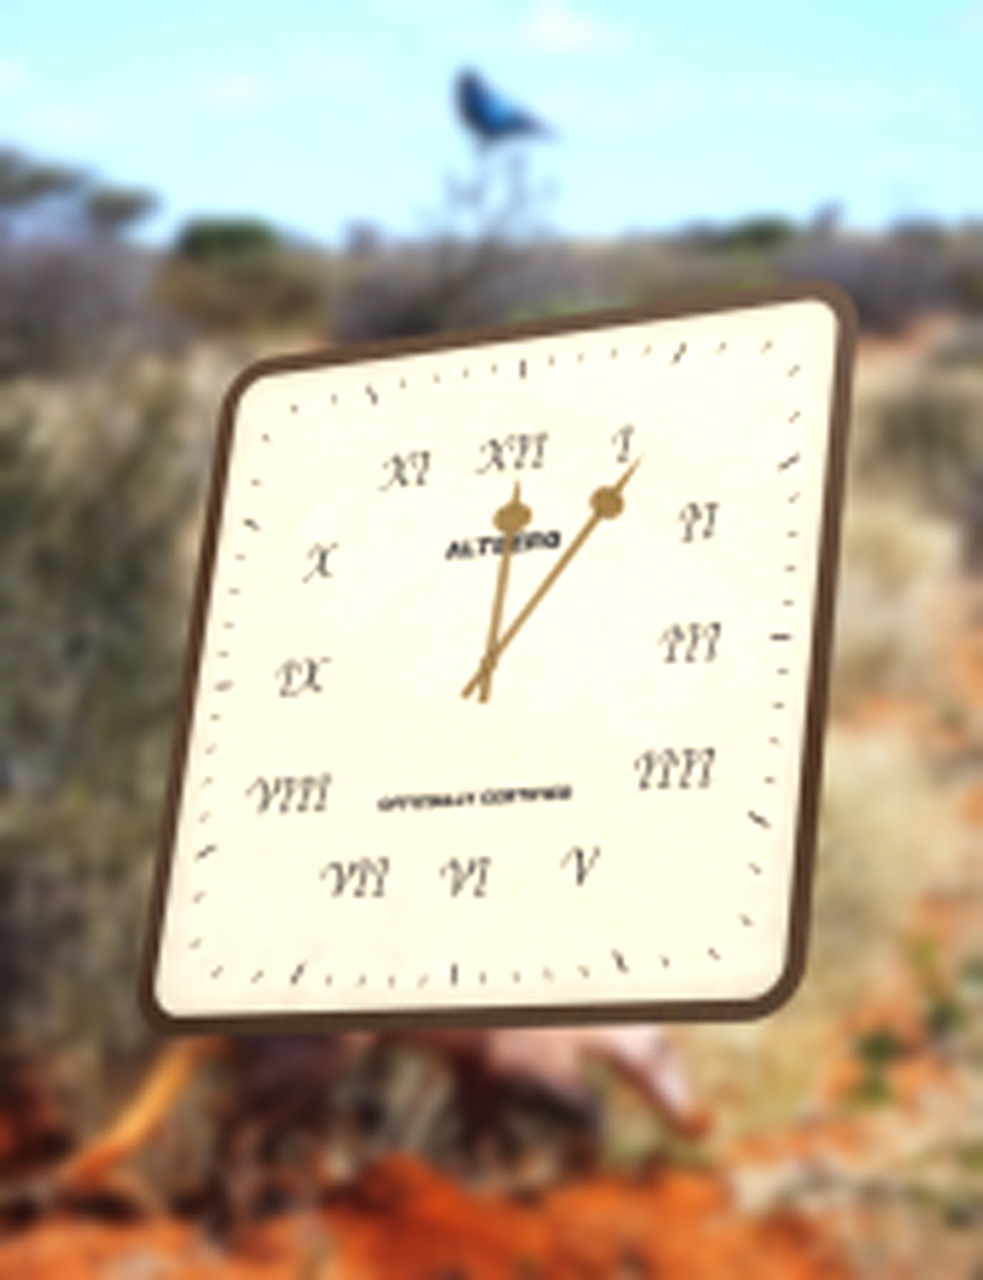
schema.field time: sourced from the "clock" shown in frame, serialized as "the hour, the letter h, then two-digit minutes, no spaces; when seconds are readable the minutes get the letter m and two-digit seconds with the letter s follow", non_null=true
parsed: 12h06
